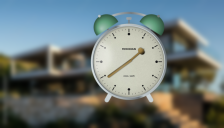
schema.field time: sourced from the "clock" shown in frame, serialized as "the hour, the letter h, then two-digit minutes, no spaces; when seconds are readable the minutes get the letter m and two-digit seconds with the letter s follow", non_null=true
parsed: 1h39
